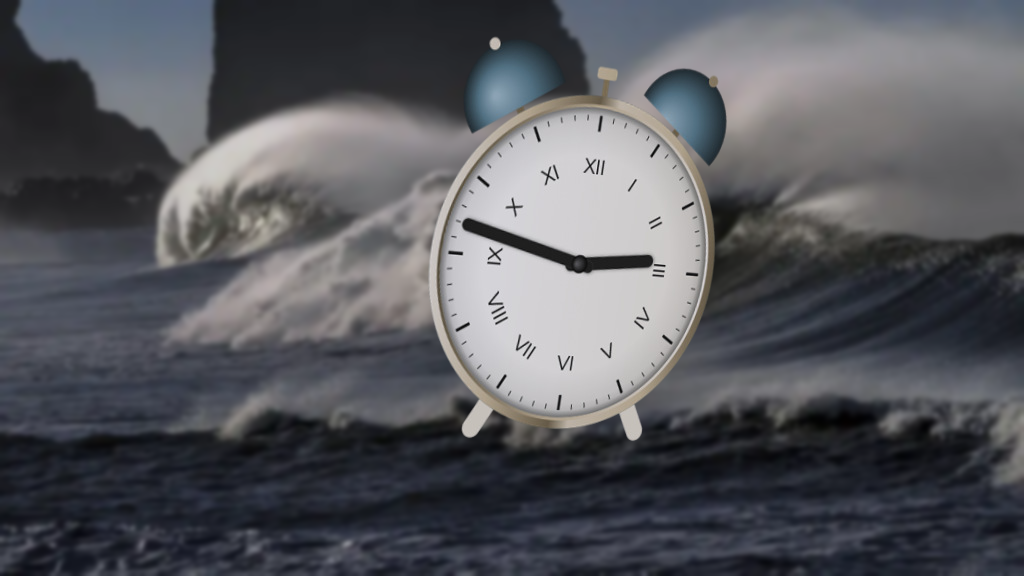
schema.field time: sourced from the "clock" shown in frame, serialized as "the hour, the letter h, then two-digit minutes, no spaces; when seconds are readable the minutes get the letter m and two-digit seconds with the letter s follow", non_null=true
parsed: 2h47
